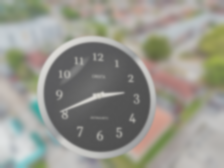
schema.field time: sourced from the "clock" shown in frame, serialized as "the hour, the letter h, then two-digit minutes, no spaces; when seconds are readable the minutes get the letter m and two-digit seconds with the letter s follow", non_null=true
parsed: 2h41
